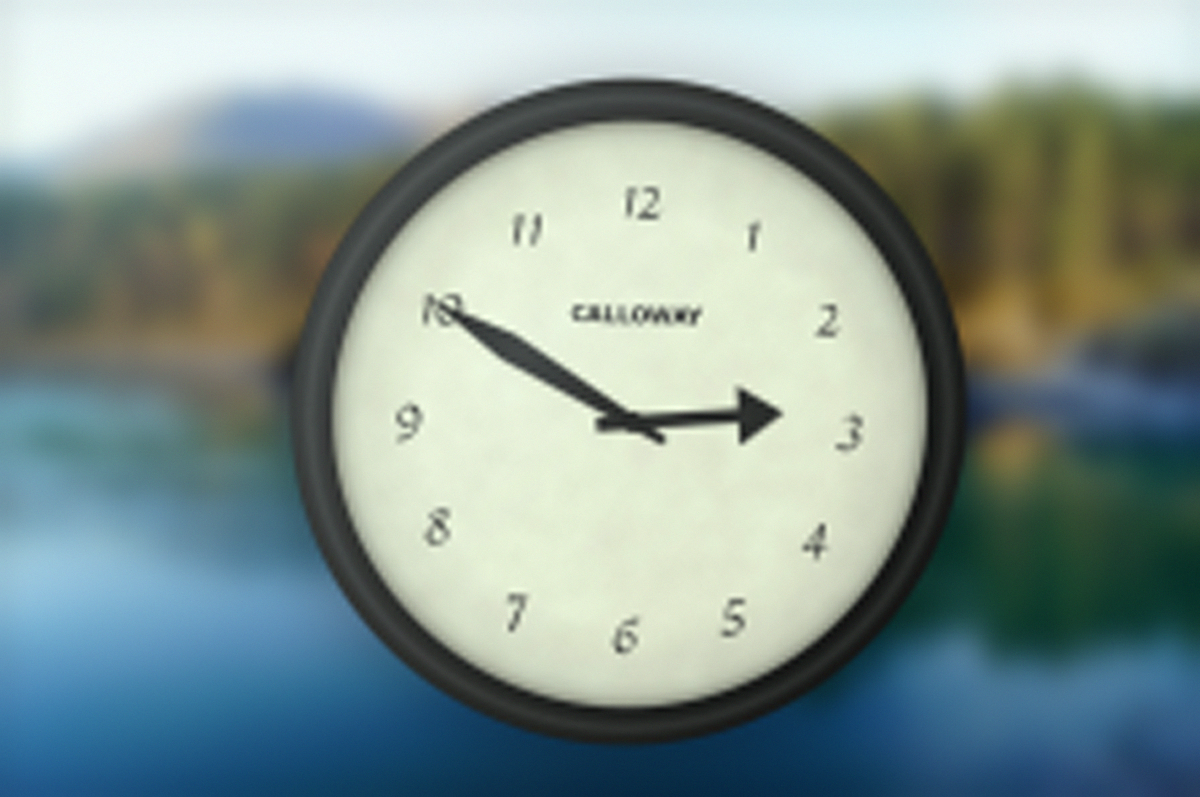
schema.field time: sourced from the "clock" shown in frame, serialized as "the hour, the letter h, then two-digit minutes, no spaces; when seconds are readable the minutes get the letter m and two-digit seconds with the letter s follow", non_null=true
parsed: 2h50
